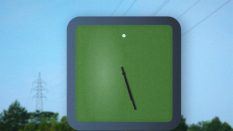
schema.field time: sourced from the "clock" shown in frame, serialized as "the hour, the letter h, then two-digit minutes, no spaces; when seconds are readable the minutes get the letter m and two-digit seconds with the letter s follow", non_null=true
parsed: 5h27
